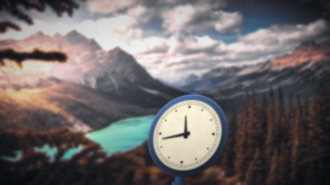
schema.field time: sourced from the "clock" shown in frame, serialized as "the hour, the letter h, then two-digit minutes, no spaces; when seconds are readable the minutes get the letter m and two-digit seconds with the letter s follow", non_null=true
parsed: 11h43
